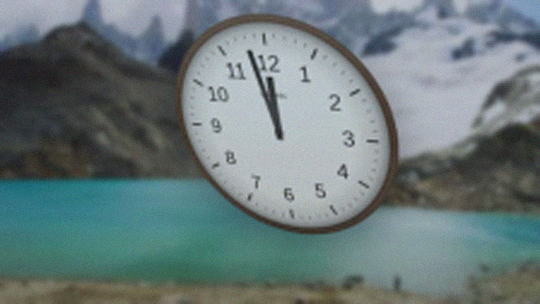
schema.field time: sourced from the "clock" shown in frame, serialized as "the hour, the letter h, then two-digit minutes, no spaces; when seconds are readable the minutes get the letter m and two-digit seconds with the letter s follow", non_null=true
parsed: 11h58
